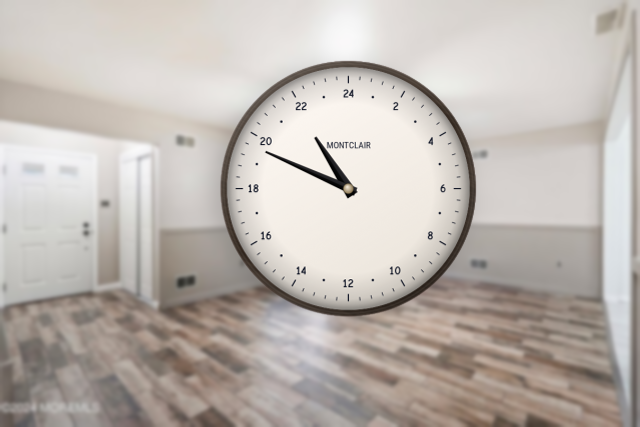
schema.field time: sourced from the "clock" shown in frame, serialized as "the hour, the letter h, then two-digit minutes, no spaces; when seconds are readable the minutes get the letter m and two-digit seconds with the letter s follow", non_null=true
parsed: 21h49
